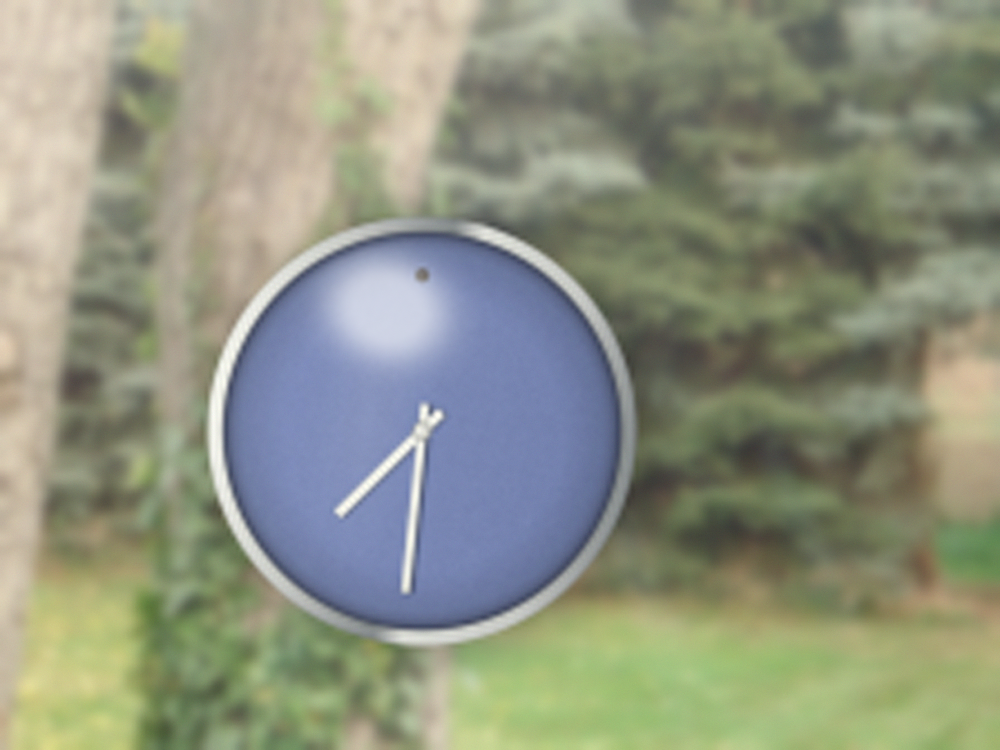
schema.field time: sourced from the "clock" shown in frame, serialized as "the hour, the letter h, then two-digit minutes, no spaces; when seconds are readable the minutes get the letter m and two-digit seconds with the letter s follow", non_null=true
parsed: 7h31
